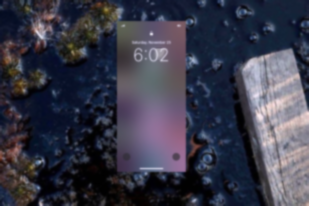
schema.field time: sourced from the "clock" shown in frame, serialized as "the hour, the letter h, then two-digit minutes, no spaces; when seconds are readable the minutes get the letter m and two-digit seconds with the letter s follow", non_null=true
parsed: 6h02
